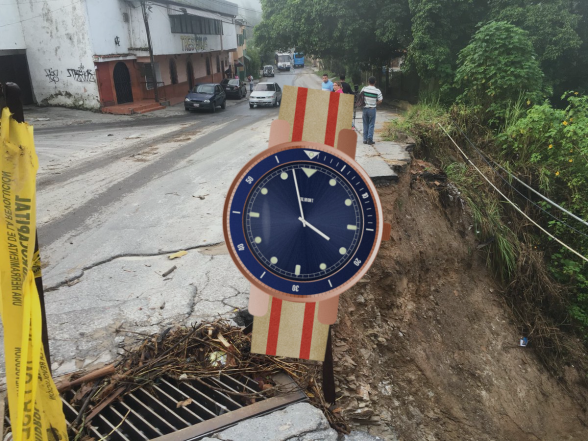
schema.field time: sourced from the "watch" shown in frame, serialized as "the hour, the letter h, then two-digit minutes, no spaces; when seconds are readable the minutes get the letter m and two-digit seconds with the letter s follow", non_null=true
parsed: 3h57
